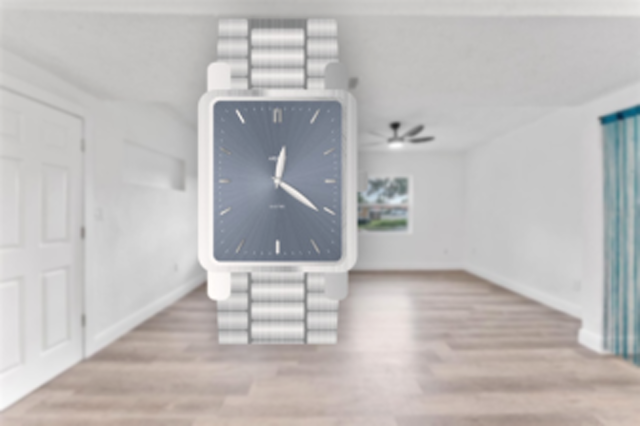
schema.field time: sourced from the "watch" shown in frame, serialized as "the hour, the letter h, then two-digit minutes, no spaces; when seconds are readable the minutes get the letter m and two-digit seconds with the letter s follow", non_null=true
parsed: 12h21
